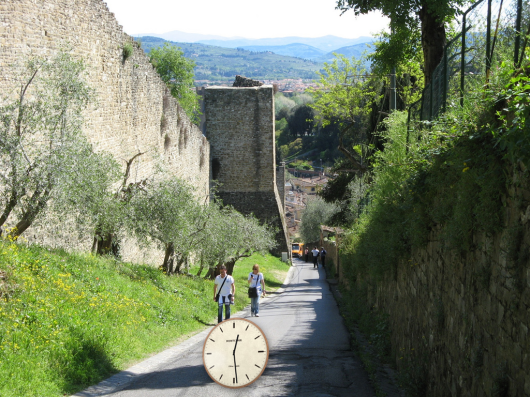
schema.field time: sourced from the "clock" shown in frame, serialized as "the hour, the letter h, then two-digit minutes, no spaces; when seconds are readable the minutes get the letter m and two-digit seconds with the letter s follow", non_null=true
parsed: 12h29
